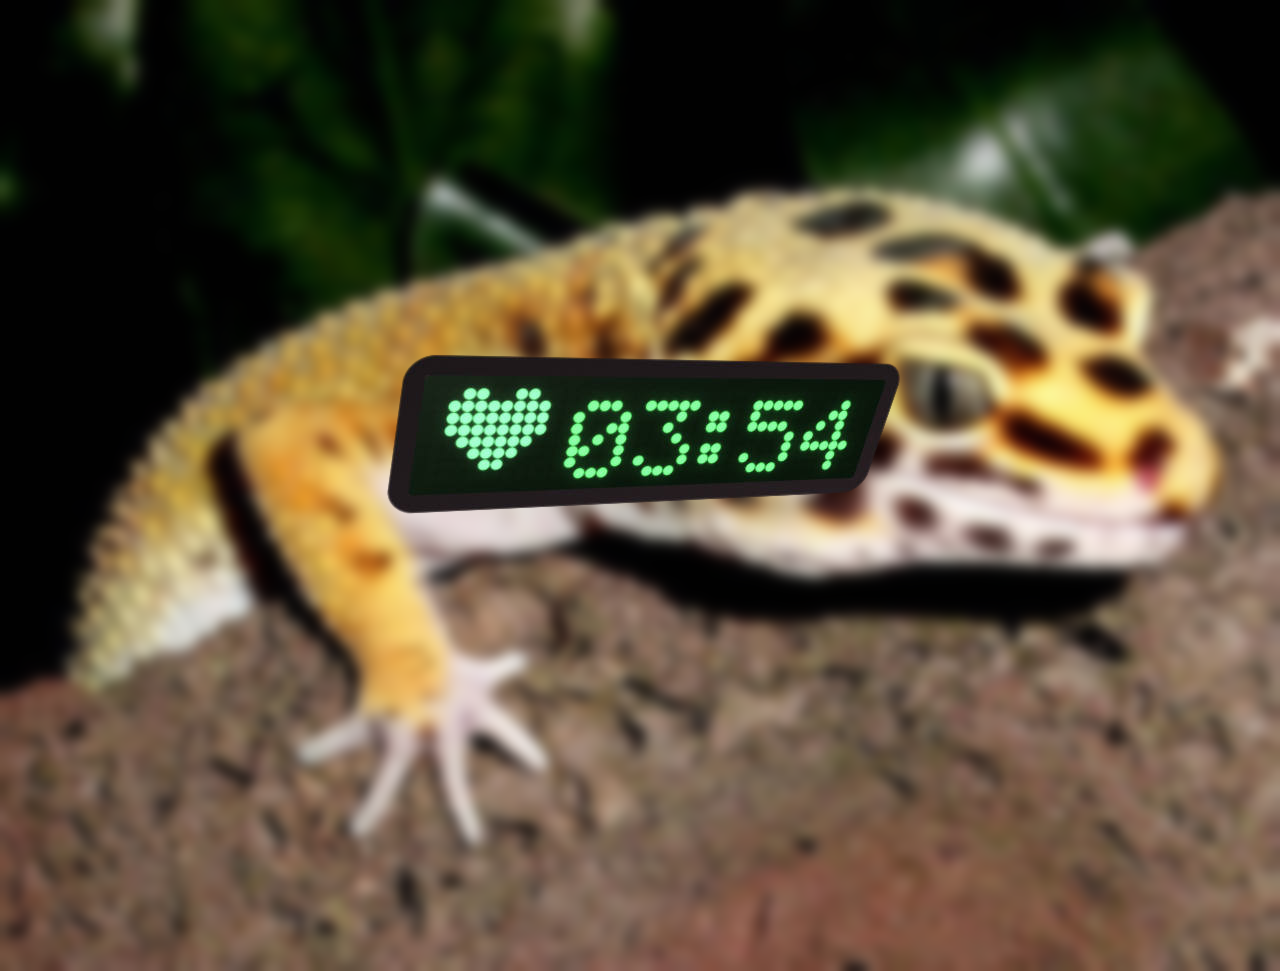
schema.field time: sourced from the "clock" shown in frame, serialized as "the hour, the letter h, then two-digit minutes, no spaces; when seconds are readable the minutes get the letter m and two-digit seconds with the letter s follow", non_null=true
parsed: 3h54
